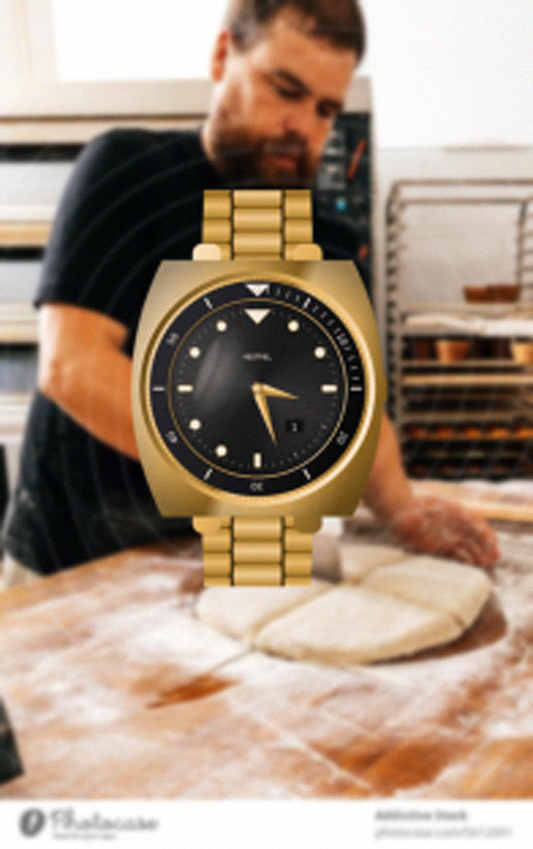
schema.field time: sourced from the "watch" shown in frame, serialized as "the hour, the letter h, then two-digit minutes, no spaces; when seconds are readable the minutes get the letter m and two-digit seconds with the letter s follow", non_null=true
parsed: 3h27
